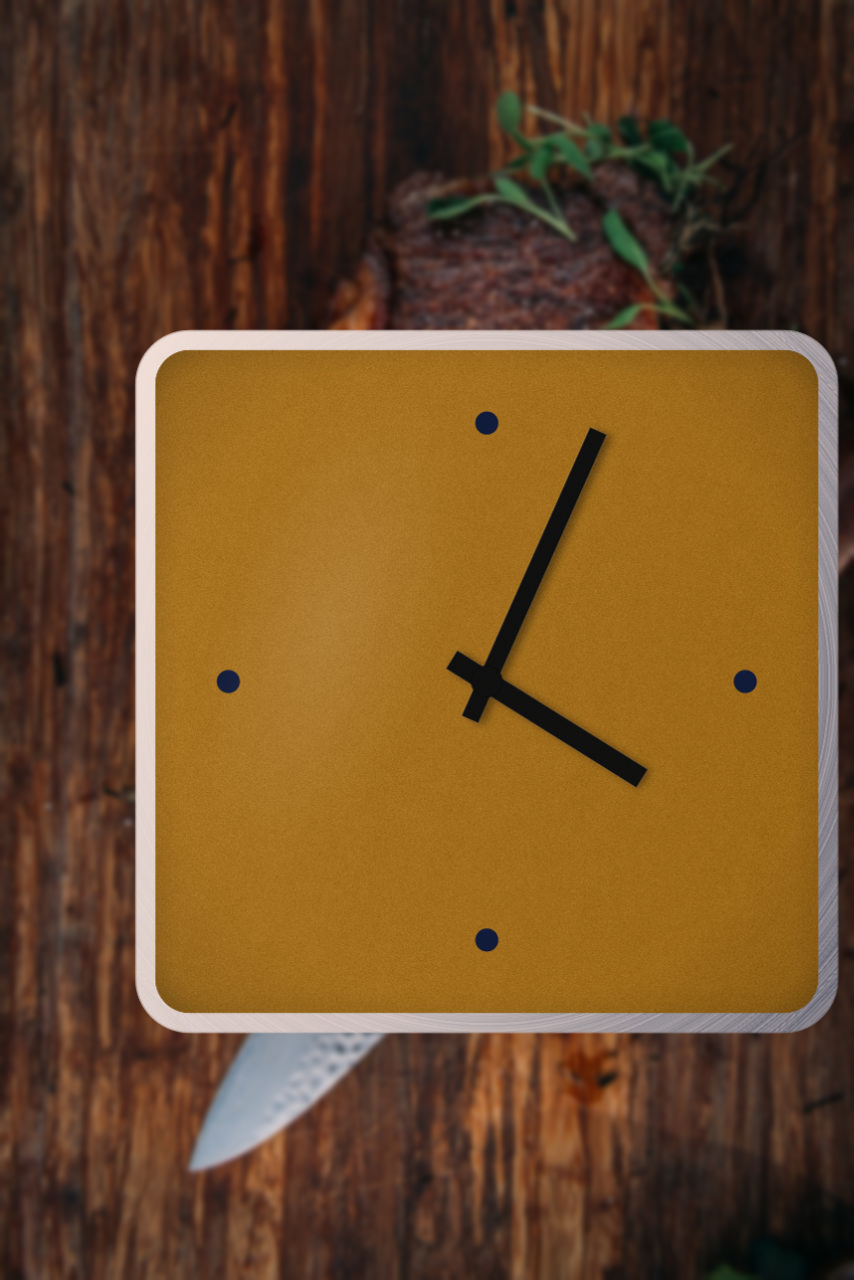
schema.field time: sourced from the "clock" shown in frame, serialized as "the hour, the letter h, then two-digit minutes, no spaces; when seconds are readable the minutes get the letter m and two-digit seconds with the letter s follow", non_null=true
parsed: 4h04
